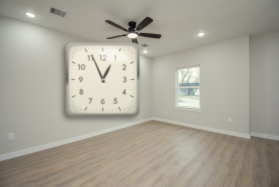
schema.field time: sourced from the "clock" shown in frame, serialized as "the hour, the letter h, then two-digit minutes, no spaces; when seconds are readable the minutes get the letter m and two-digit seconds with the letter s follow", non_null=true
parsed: 12h56
